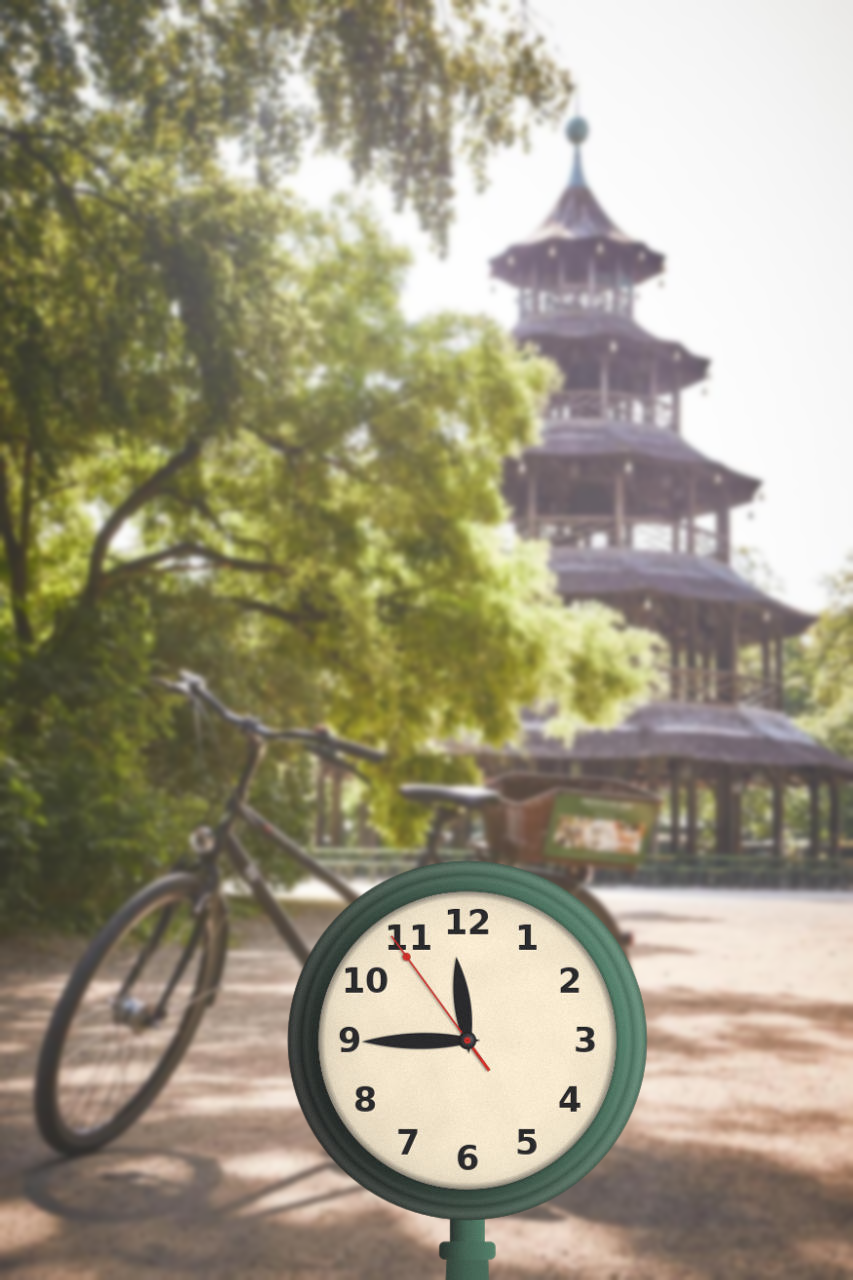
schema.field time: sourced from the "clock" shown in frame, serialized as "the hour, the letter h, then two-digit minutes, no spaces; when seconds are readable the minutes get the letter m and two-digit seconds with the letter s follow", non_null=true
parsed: 11h44m54s
